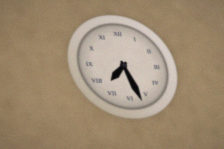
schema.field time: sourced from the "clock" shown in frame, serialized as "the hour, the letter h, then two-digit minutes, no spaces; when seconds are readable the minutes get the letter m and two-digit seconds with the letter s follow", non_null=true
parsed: 7h27
